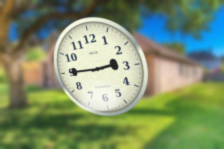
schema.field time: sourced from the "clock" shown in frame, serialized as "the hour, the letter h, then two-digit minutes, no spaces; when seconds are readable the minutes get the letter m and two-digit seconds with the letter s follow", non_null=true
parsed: 2h45
